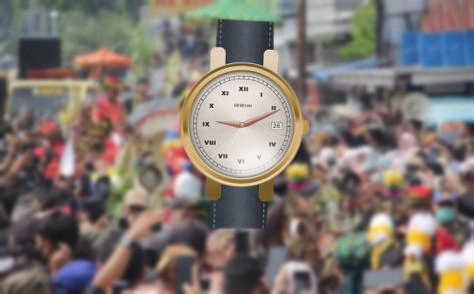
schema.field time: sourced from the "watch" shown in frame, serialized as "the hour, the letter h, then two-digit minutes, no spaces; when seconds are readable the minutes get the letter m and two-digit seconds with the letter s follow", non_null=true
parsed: 9h11
